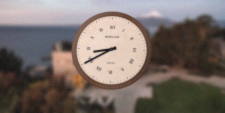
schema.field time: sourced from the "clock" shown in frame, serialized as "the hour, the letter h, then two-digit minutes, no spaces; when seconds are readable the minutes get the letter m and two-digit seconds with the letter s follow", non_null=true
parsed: 8h40
